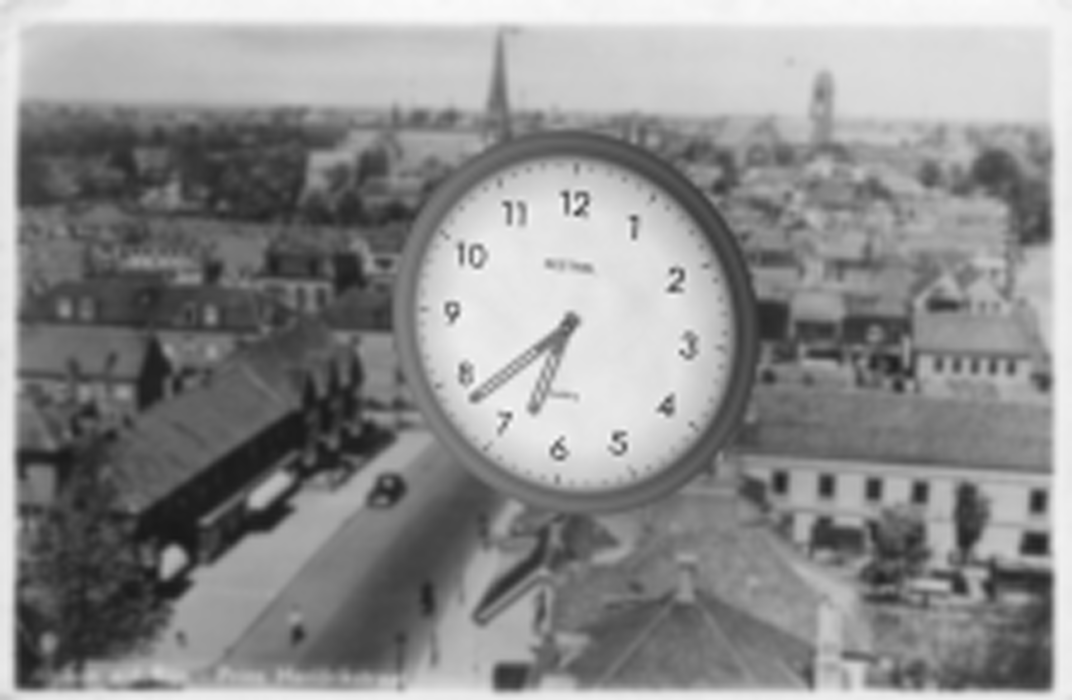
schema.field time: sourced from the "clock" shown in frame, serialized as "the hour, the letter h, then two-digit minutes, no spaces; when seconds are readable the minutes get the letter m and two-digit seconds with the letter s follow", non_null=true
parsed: 6h38
